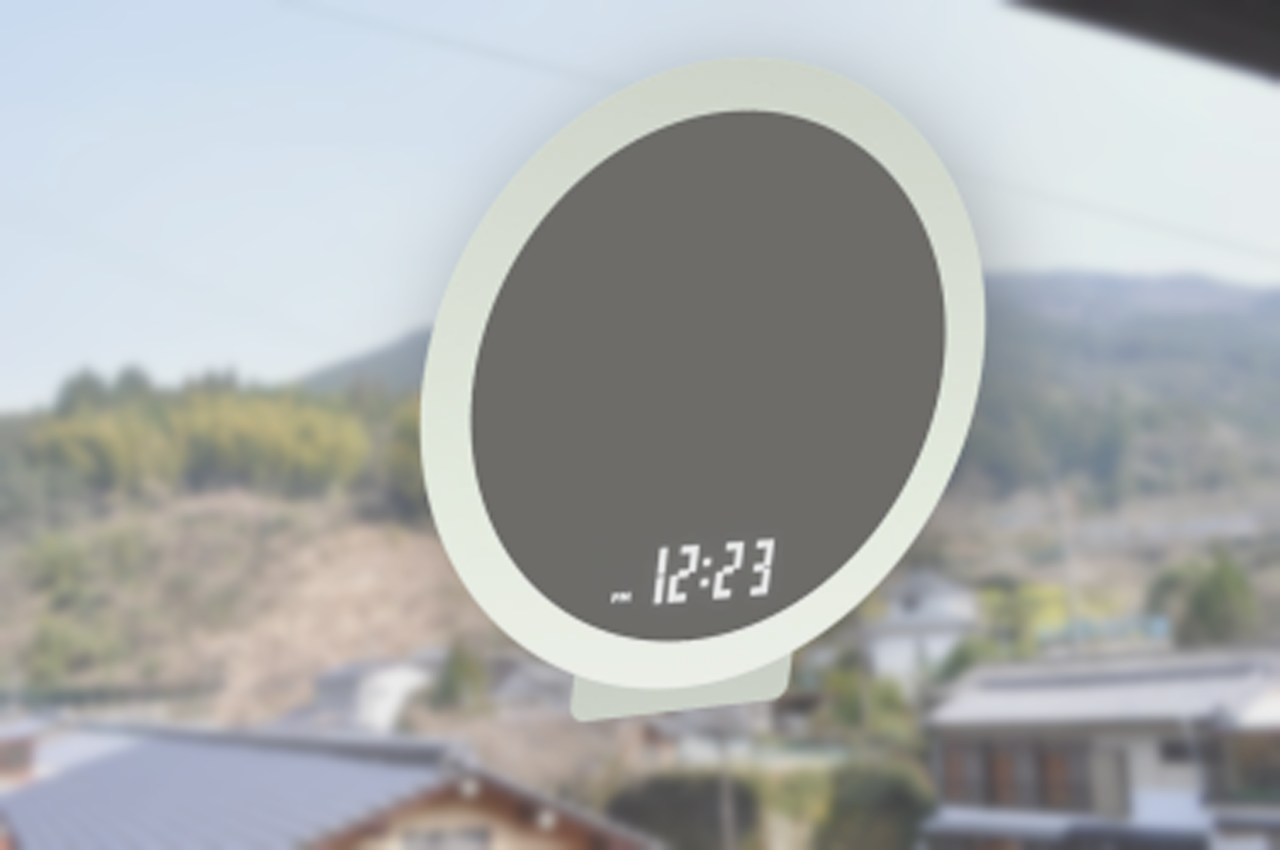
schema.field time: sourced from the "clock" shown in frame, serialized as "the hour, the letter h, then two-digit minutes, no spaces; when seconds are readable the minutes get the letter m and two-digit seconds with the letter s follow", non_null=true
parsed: 12h23
